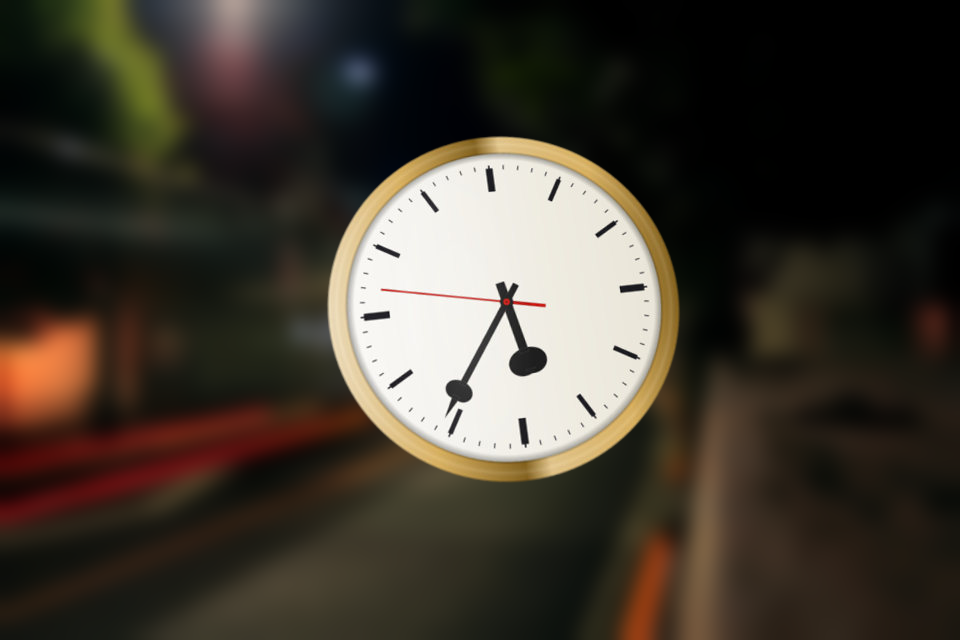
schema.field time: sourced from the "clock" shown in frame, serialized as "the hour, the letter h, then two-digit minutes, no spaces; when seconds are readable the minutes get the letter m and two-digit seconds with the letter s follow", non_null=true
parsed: 5h35m47s
